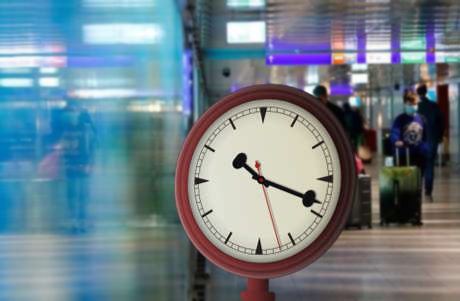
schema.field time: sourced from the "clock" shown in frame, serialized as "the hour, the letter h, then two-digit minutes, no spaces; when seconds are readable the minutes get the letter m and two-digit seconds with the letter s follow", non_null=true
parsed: 10h18m27s
